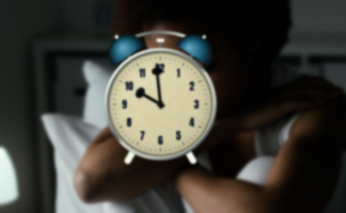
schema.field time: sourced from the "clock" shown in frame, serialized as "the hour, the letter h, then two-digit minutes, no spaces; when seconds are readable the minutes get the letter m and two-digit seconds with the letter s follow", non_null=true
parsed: 9h59
